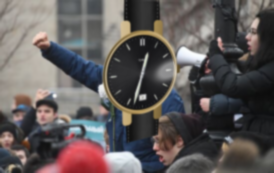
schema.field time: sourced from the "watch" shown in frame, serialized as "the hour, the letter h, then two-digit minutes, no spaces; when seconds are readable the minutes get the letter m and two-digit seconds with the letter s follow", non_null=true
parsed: 12h33
